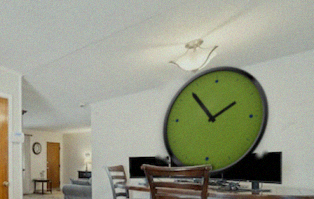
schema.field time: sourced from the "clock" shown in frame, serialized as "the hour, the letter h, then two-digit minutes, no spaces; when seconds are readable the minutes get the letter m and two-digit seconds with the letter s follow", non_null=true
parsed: 1h53
